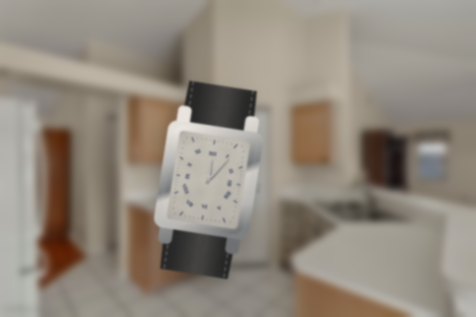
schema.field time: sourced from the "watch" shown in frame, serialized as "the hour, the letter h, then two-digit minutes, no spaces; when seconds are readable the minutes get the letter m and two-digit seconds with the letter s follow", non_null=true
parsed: 12h06
